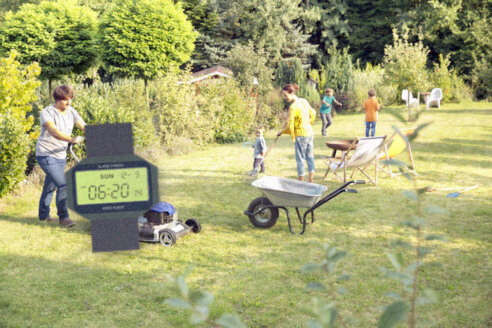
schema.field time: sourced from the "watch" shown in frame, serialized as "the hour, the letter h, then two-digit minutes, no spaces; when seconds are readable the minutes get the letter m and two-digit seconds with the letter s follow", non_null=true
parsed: 6h20
